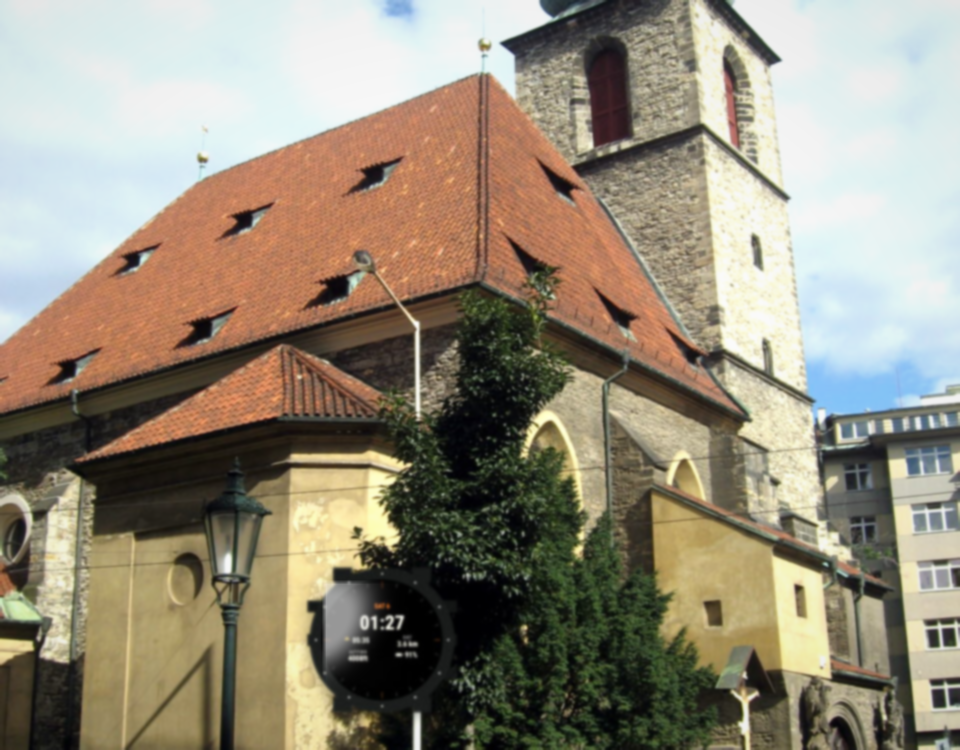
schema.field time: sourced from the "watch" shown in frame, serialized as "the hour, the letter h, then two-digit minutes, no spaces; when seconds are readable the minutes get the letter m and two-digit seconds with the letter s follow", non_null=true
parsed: 1h27
